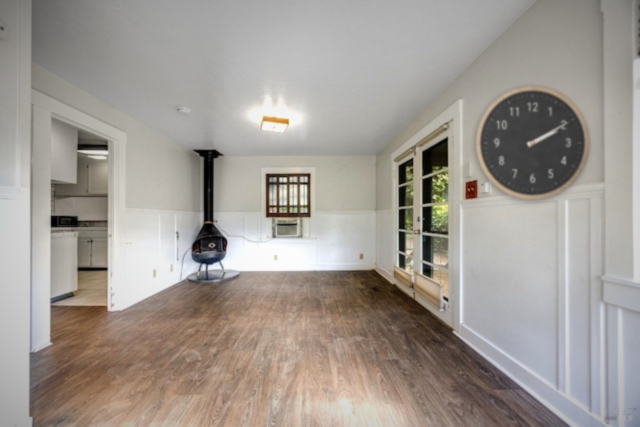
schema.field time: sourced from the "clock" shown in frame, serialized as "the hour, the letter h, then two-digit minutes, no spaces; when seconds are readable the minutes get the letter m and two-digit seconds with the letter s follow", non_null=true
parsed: 2h10
